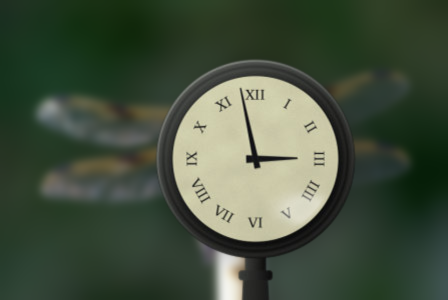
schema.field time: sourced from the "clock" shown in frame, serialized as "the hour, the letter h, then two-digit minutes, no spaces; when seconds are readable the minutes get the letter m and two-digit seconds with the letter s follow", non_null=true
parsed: 2h58
